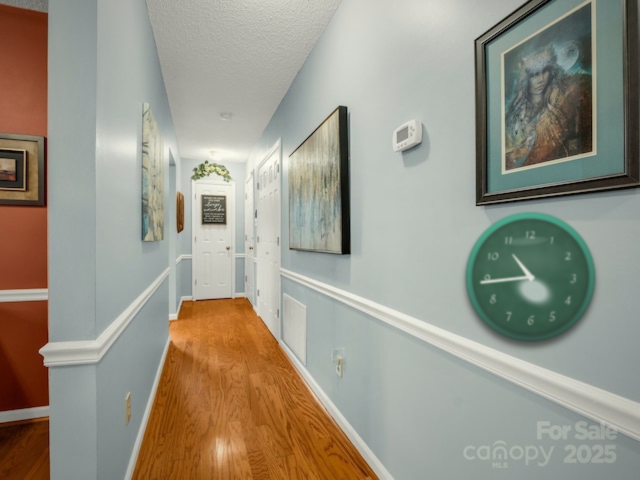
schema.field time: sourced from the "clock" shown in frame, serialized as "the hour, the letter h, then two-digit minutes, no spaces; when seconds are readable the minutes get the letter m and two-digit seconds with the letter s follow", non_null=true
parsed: 10h44
